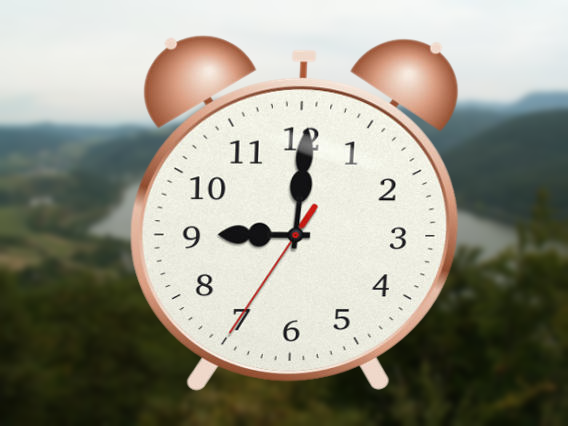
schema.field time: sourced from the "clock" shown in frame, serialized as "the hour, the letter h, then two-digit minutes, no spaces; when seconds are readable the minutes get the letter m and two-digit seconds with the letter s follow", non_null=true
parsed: 9h00m35s
